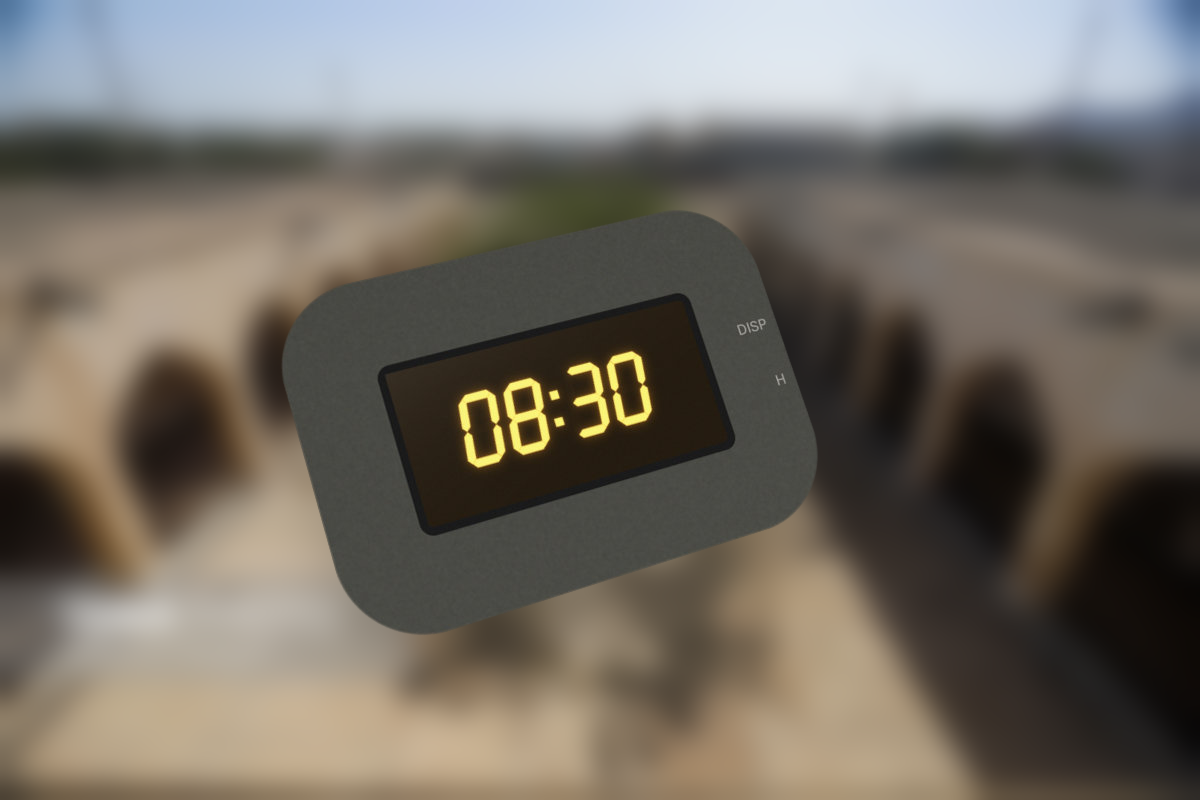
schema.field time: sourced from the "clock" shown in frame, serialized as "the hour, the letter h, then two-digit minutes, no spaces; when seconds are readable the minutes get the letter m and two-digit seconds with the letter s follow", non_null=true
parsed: 8h30
